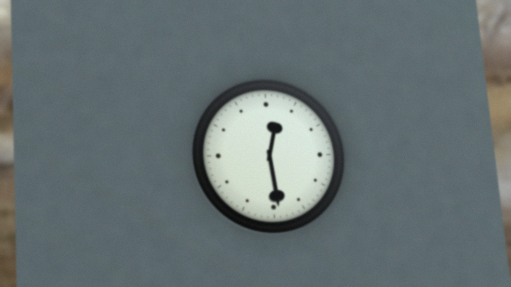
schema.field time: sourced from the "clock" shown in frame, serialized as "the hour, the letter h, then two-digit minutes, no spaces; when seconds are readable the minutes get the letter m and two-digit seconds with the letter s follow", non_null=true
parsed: 12h29
